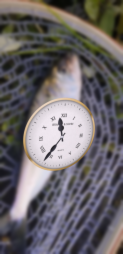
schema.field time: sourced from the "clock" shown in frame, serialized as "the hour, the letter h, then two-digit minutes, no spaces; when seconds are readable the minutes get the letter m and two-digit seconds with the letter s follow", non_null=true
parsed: 11h36
